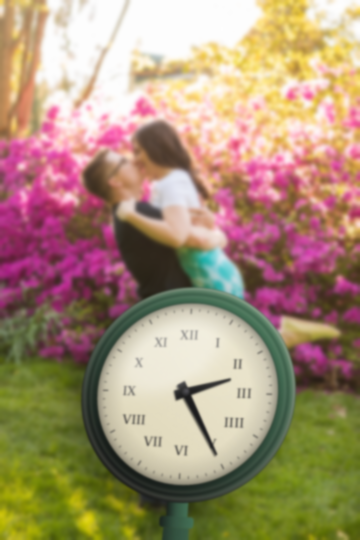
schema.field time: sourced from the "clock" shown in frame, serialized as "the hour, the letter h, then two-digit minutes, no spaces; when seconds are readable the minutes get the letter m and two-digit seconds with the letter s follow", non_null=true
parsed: 2h25
